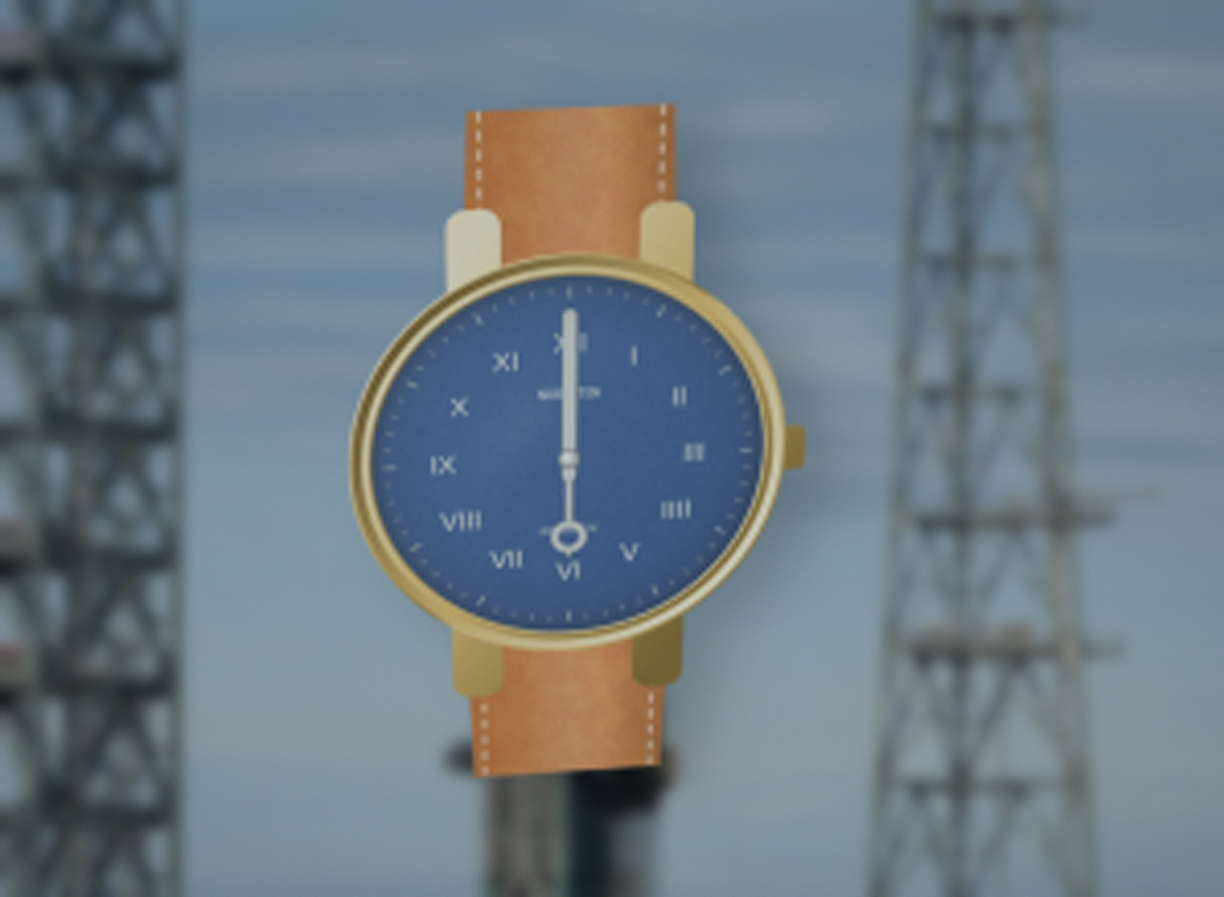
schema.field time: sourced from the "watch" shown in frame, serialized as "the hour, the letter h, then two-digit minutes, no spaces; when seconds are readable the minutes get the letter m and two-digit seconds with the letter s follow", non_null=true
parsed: 6h00
